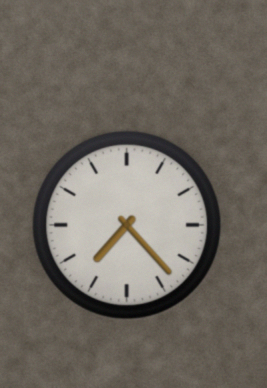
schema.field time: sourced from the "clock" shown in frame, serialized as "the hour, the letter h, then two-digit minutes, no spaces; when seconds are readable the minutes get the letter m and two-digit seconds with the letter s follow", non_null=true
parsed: 7h23
